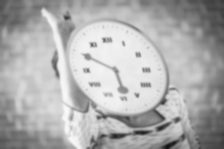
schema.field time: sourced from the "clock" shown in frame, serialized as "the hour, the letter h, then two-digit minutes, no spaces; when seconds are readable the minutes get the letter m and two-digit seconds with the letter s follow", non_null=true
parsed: 5h50
